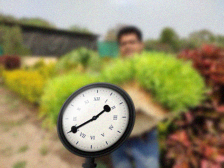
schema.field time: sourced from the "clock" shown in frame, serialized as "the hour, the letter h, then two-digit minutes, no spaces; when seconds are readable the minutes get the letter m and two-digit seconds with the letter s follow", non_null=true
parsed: 1h40
